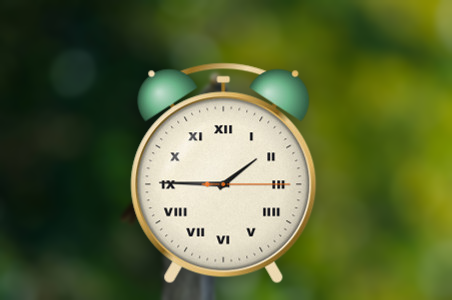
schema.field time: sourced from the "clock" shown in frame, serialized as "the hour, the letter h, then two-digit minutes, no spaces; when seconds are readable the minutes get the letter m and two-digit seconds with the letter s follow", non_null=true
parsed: 1h45m15s
